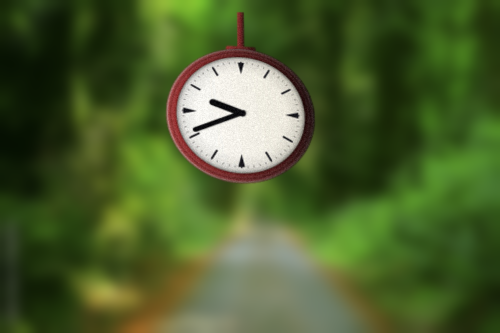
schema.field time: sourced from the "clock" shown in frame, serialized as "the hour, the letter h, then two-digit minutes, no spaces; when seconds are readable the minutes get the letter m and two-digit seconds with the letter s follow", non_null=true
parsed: 9h41
